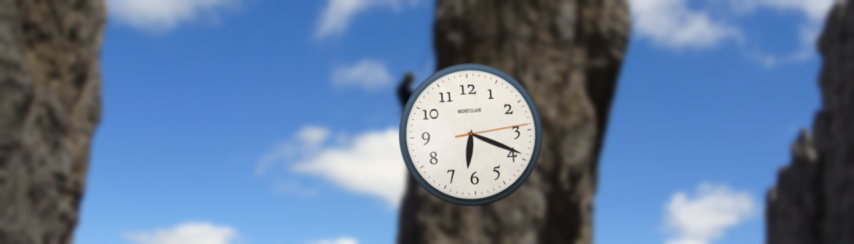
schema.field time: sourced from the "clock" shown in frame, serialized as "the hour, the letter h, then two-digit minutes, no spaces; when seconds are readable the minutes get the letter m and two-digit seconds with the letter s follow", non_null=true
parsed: 6h19m14s
